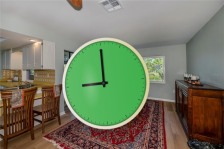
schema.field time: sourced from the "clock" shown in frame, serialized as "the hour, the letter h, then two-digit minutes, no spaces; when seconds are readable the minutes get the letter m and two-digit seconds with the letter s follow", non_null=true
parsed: 9h00
